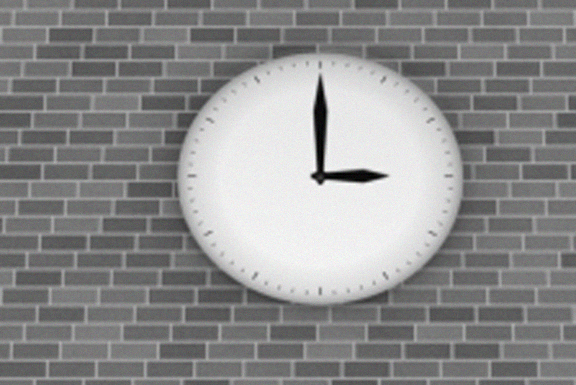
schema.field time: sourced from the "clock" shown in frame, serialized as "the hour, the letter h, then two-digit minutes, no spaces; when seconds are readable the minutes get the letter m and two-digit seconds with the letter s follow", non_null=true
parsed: 3h00
